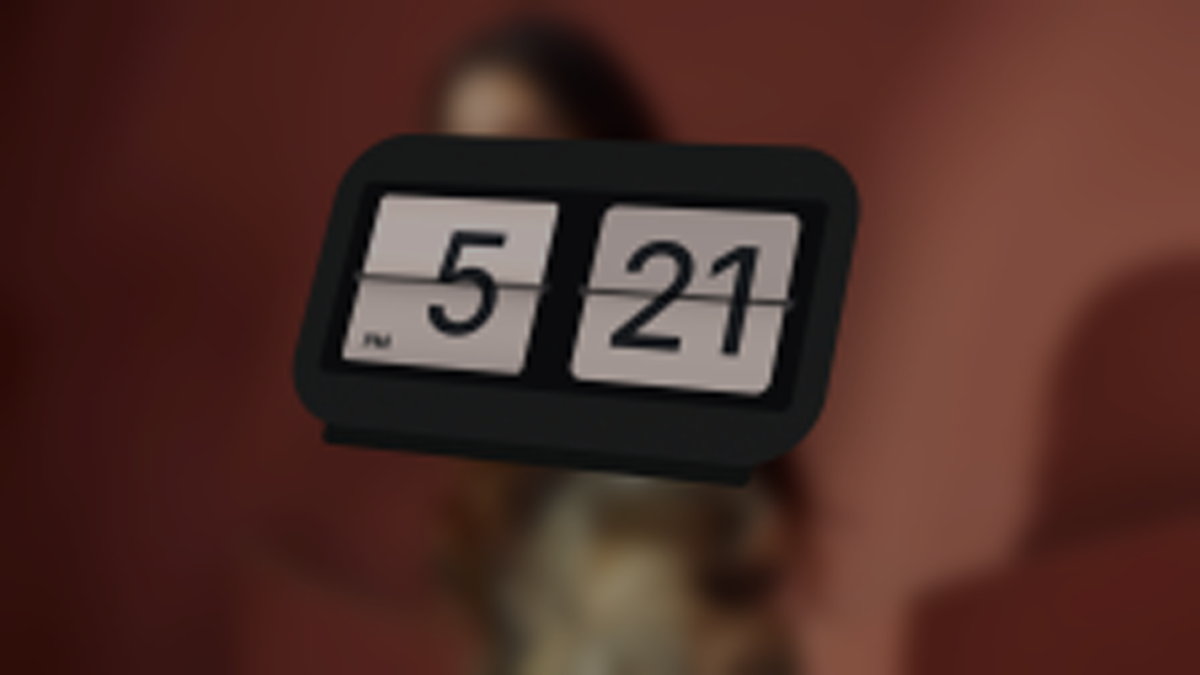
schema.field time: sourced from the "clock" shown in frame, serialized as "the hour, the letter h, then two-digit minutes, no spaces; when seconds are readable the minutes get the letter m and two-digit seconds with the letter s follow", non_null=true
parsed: 5h21
